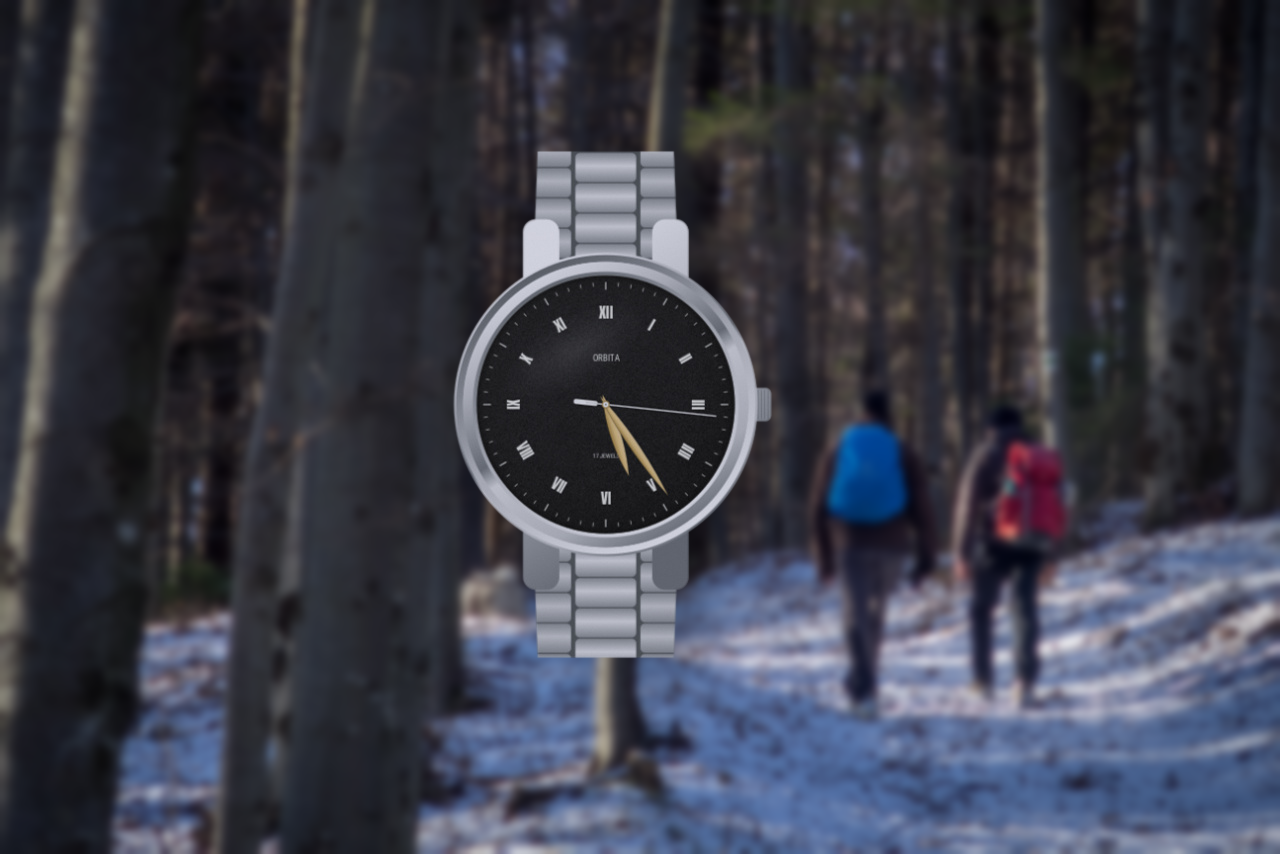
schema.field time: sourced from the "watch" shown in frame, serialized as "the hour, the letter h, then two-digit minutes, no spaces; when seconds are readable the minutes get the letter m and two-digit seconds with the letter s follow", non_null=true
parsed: 5h24m16s
